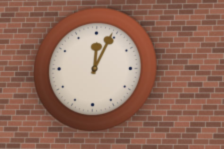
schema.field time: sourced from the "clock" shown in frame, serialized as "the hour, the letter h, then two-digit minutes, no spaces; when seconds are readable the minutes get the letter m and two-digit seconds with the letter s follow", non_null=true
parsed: 12h04
